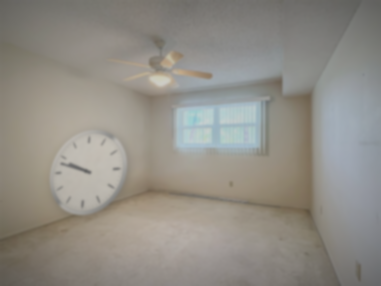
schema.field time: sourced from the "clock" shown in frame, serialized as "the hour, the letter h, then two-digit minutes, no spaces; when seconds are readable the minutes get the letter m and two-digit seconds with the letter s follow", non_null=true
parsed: 9h48
